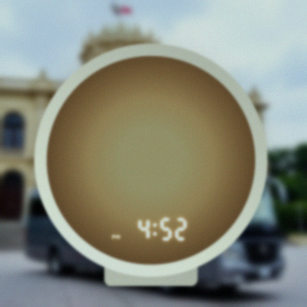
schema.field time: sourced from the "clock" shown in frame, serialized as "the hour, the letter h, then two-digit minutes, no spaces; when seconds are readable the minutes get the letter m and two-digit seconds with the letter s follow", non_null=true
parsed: 4h52
